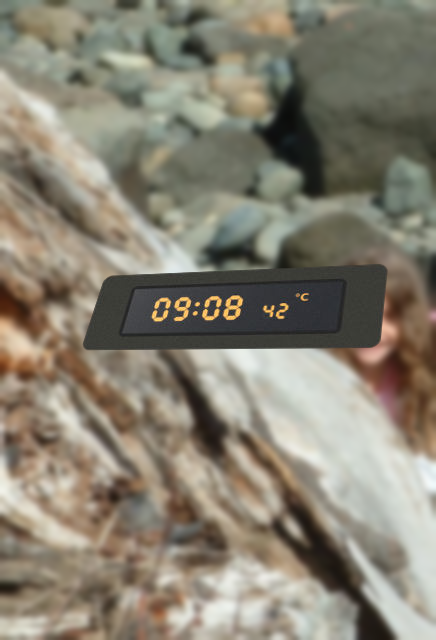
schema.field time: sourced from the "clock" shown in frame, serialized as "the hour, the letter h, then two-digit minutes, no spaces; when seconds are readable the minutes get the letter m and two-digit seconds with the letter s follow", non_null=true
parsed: 9h08
